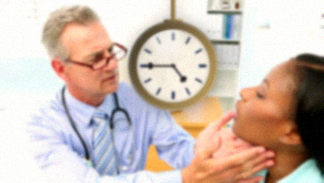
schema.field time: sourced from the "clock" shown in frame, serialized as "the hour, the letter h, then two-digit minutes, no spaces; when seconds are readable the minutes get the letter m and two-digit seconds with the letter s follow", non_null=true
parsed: 4h45
